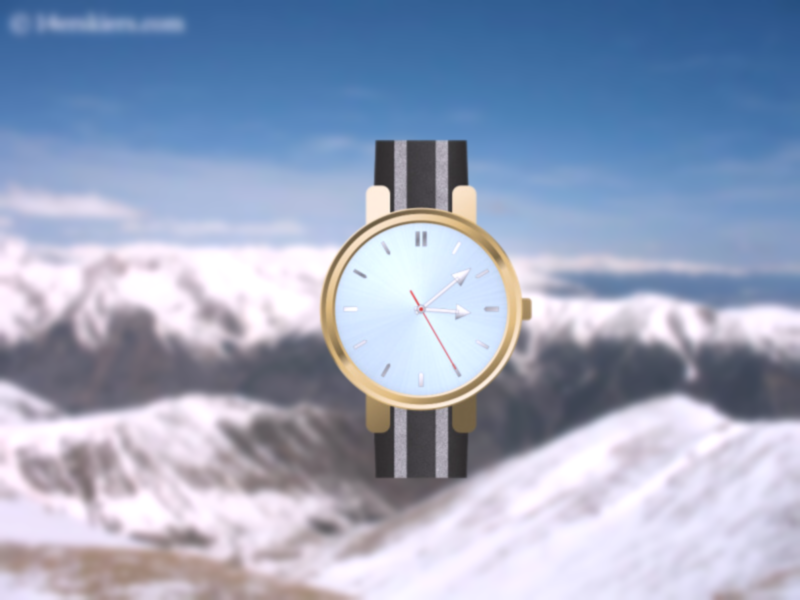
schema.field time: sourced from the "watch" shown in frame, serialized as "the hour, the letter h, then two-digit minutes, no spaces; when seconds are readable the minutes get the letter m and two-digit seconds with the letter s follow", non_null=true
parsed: 3h08m25s
